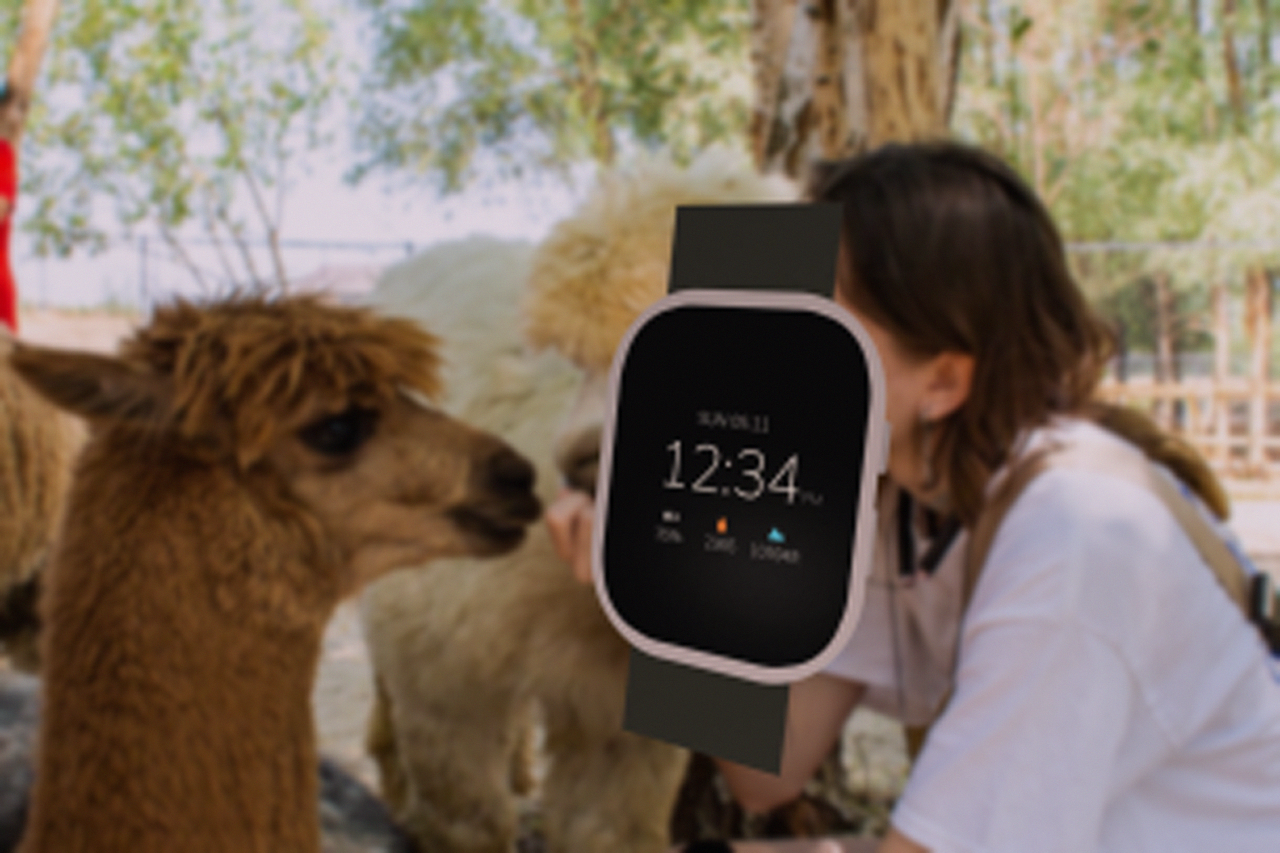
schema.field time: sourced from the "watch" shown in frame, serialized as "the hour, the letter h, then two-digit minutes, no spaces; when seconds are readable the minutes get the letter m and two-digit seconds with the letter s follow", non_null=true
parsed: 12h34
